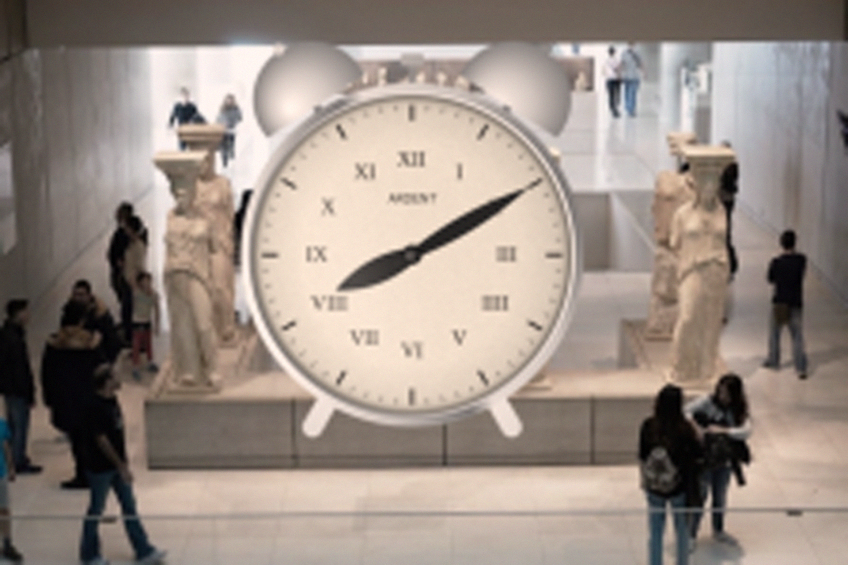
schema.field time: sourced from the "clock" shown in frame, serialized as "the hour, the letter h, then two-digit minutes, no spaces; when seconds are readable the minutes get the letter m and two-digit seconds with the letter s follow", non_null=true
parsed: 8h10
